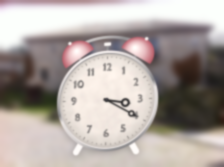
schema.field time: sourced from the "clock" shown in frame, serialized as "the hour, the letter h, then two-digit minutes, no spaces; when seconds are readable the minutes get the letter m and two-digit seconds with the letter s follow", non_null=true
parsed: 3h20
